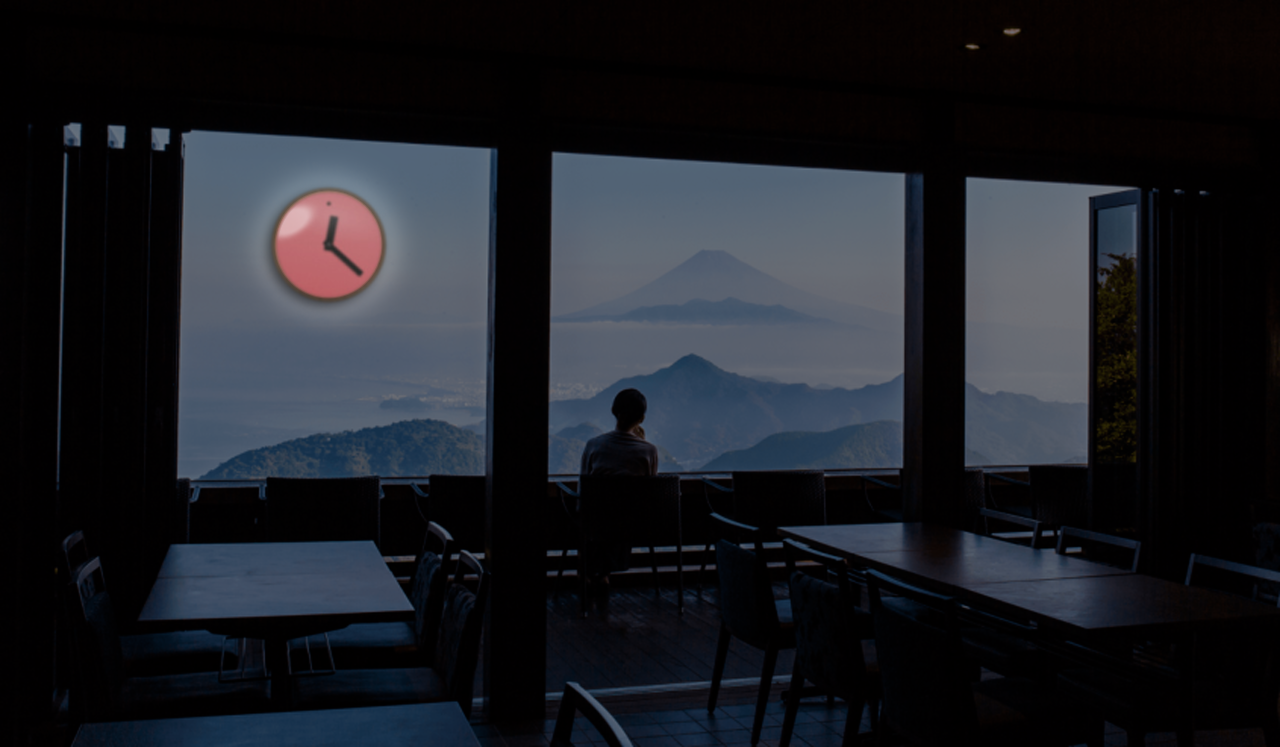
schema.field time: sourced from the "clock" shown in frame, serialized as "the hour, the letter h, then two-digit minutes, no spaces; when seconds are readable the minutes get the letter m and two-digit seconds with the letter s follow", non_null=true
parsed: 12h22
